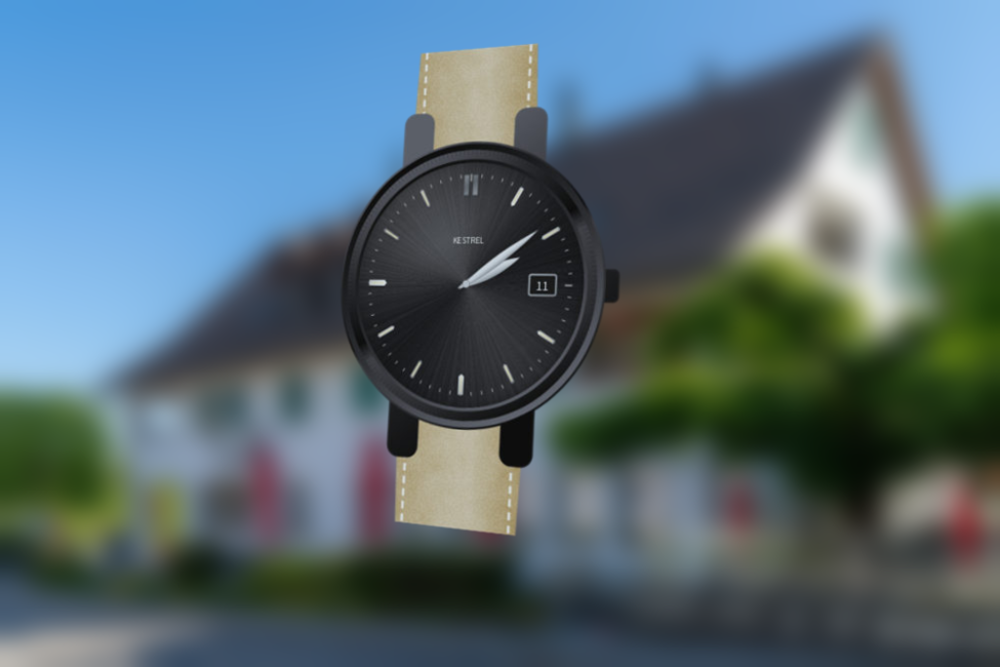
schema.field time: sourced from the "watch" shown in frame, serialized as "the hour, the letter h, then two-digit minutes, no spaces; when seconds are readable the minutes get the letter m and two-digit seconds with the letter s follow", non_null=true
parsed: 2h09
